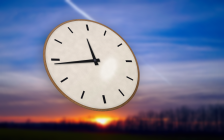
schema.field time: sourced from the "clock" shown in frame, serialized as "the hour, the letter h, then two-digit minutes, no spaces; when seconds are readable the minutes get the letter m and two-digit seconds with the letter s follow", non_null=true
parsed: 11h44
